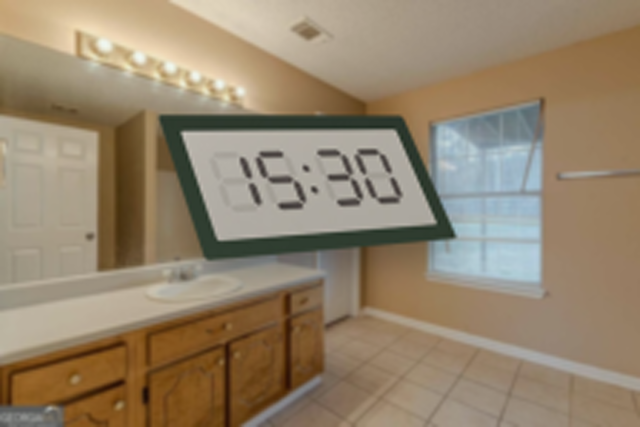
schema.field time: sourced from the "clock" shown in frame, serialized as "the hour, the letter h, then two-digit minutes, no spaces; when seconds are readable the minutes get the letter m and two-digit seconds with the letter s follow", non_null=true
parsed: 15h30
